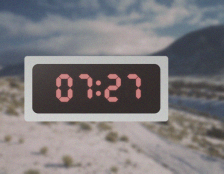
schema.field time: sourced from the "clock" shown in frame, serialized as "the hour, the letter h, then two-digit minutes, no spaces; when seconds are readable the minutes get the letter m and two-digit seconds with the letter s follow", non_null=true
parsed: 7h27
